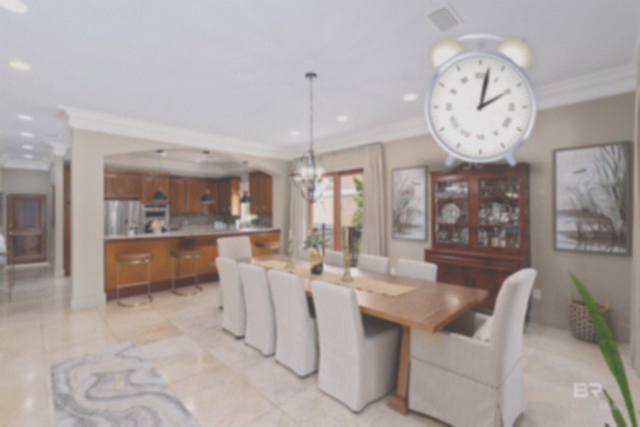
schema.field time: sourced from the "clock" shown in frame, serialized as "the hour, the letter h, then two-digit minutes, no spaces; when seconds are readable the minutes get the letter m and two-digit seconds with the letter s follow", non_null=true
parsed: 2h02
